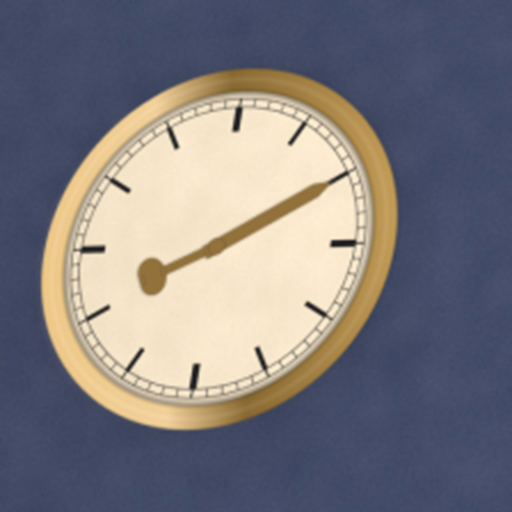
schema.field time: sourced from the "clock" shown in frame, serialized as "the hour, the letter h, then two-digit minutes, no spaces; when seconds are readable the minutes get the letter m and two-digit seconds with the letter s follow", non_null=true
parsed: 8h10
